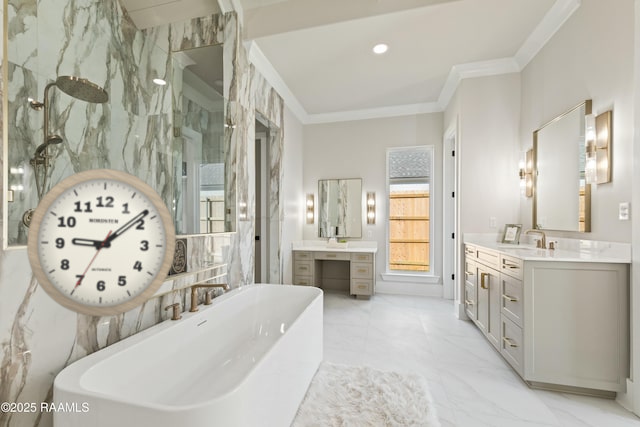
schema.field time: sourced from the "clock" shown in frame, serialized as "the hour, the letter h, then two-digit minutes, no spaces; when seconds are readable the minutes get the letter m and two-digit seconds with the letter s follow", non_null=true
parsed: 9h08m35s
